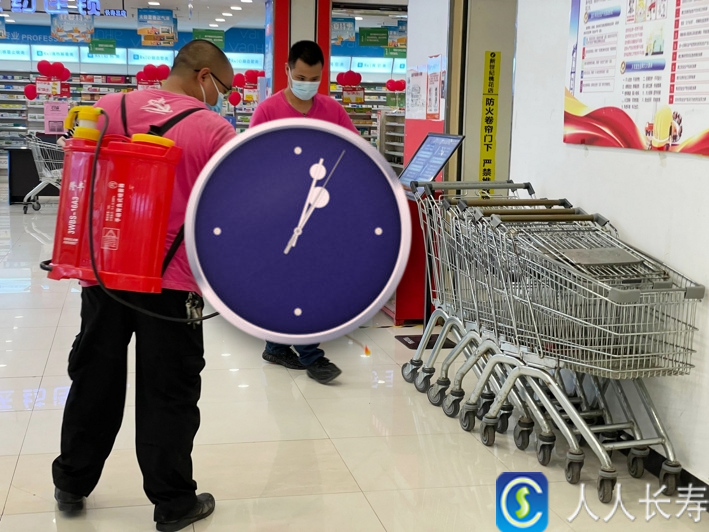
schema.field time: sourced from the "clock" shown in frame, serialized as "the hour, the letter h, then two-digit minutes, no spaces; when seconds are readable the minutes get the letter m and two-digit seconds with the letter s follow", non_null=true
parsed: 1h03m05s
